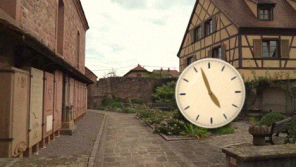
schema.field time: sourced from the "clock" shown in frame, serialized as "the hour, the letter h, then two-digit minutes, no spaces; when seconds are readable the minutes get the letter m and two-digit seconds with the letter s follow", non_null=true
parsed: 4h57
